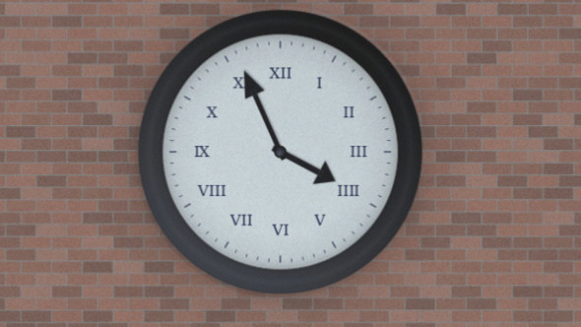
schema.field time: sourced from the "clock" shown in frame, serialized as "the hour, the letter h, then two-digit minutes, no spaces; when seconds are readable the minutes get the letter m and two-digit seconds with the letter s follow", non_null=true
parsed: 3h56
